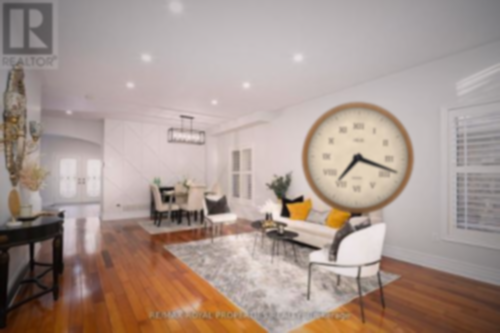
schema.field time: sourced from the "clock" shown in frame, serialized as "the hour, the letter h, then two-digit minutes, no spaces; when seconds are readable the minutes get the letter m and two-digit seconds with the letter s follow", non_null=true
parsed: 7h18
